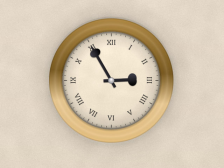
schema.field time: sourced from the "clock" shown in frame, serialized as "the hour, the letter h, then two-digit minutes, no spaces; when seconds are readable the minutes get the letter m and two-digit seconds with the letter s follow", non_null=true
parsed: 2h55
